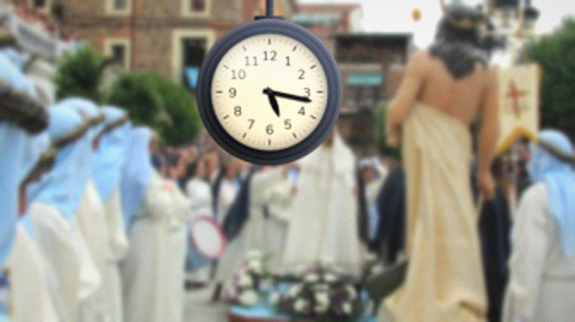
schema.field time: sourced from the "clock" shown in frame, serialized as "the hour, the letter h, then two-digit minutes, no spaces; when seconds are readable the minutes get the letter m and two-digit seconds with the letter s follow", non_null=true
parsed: 5h17
